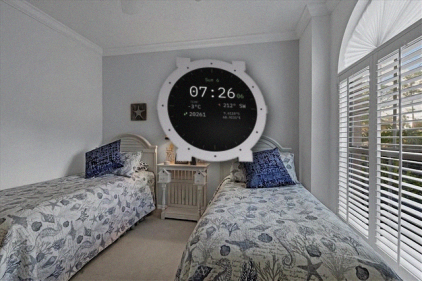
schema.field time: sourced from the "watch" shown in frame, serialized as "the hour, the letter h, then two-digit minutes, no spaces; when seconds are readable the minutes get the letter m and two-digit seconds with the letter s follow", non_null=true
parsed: 7h26
